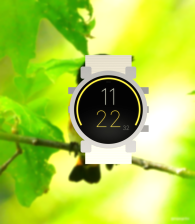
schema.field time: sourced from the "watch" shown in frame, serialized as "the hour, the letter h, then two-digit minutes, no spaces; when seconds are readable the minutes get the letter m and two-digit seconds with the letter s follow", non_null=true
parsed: 11h22
